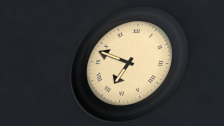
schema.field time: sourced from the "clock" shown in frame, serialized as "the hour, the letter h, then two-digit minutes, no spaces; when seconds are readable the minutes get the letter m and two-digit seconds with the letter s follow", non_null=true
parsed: 6h48
